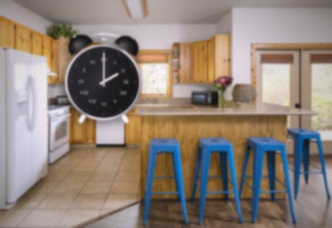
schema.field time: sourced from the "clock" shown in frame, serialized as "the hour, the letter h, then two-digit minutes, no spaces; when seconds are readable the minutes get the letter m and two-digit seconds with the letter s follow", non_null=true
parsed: 2h00
